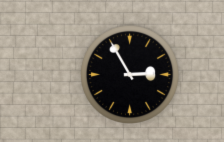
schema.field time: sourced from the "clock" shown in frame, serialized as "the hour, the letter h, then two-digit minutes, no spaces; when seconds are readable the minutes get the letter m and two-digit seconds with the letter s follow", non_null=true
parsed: 2h55
